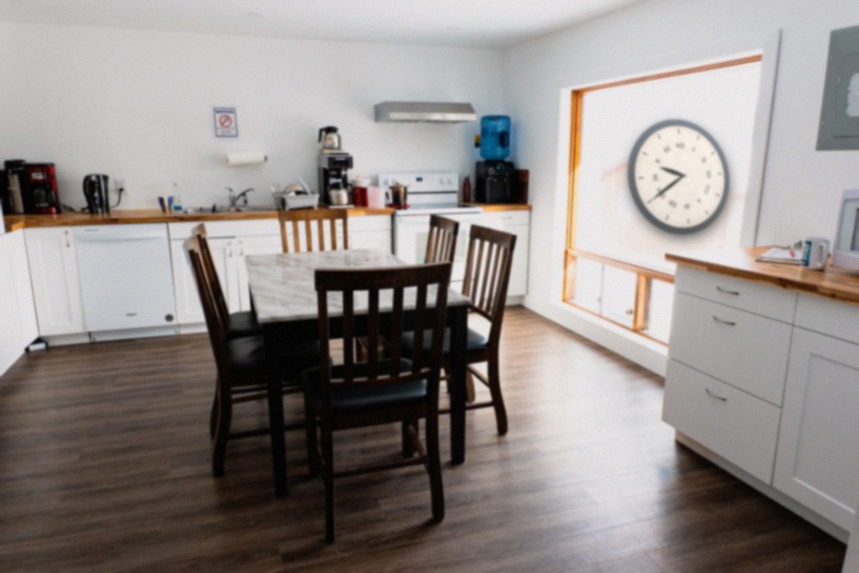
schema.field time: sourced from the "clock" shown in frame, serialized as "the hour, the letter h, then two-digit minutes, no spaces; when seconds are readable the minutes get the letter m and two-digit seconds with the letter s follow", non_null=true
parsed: 9h40
